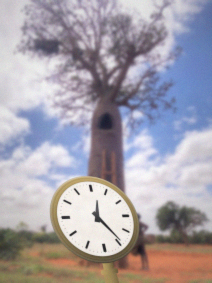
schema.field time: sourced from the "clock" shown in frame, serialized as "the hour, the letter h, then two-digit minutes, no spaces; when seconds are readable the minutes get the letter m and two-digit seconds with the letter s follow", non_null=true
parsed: 12h24
